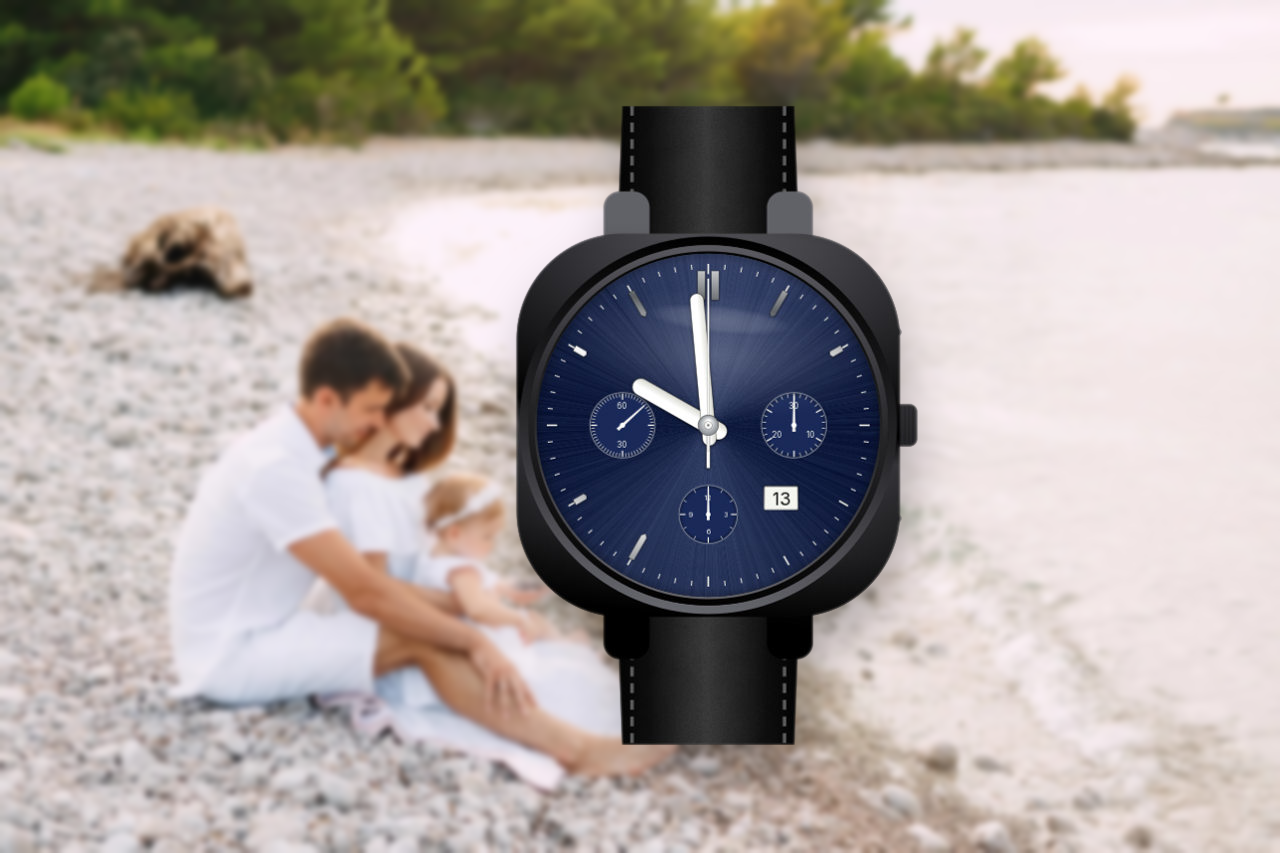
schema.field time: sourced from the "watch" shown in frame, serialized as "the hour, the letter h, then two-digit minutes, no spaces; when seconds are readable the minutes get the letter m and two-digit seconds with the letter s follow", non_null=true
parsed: 9h59m08s
